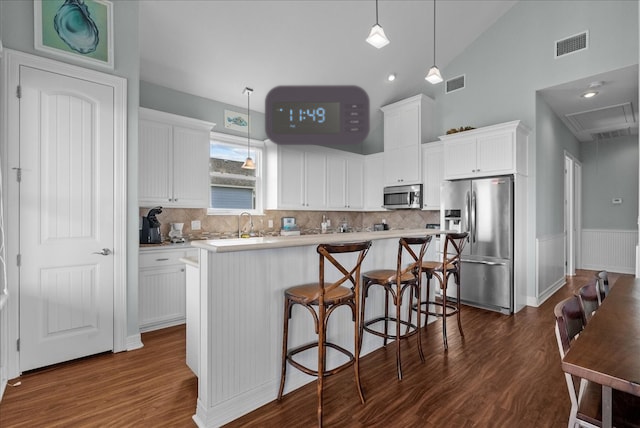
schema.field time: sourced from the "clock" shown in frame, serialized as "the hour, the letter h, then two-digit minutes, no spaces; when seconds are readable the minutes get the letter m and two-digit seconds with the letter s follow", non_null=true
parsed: 11h49
